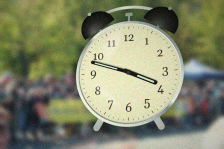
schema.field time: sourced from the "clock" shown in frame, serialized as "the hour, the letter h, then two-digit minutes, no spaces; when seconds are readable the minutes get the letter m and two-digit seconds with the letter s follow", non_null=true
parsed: 3h48
